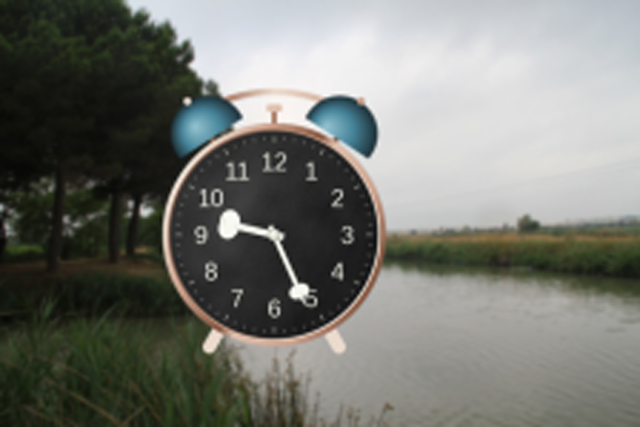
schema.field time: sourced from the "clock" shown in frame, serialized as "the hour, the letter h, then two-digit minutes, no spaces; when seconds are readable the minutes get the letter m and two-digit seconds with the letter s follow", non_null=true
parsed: 9h26
